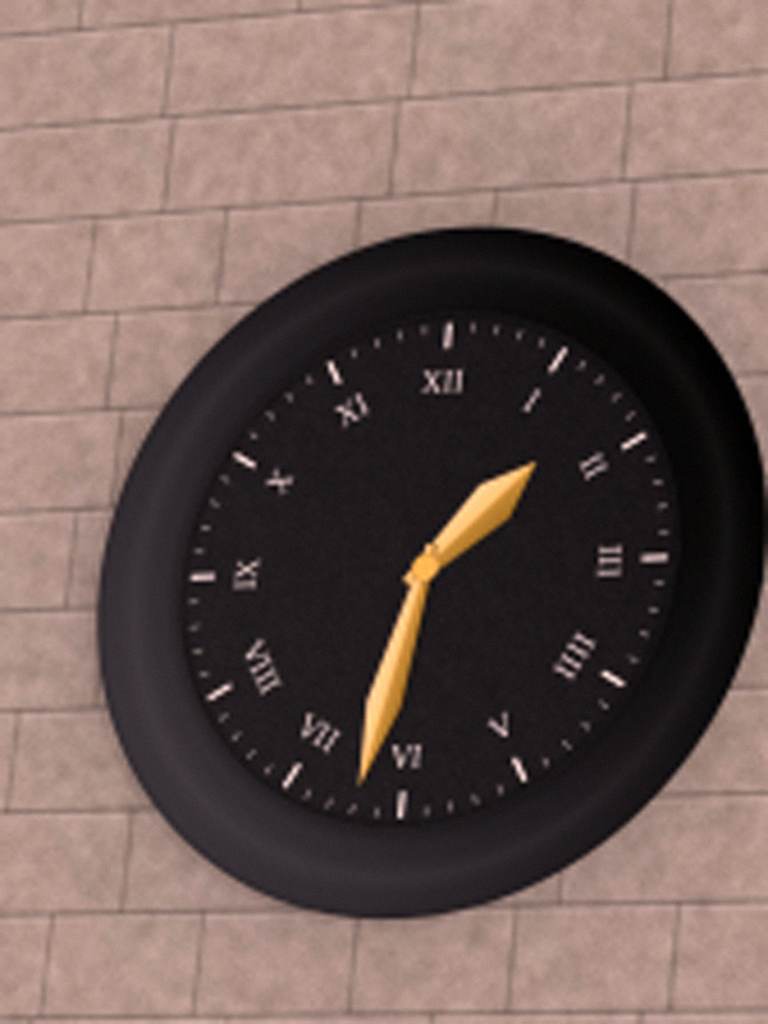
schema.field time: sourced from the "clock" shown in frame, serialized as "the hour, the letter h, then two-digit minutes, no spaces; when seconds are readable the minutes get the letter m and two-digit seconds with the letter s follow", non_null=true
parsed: 1h32
